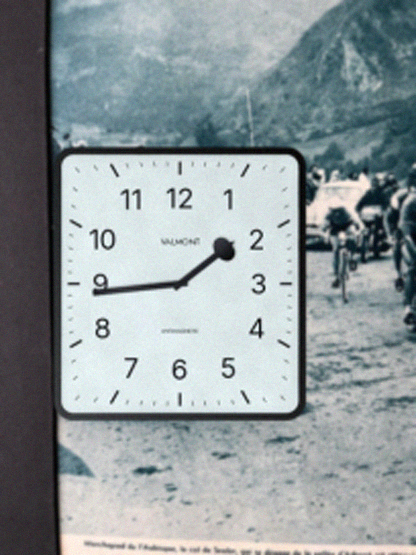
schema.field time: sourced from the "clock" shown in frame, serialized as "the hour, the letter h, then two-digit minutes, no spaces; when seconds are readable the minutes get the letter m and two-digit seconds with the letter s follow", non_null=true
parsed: 1h44
